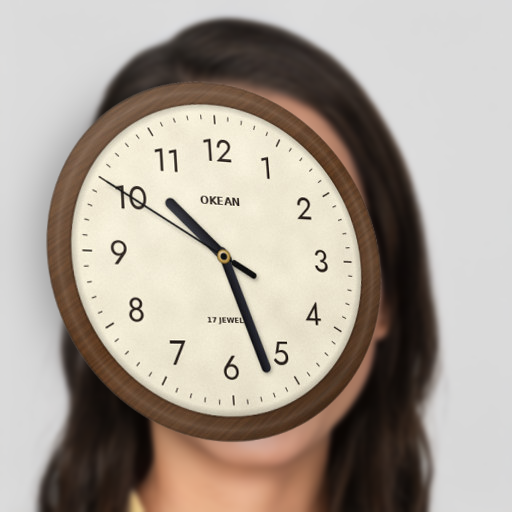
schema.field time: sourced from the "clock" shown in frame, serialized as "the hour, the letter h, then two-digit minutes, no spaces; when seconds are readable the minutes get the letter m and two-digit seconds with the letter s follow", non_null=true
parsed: 10h26m50s
